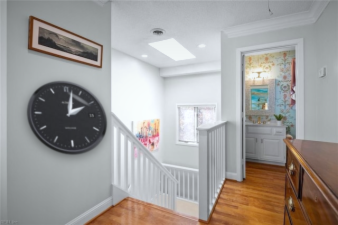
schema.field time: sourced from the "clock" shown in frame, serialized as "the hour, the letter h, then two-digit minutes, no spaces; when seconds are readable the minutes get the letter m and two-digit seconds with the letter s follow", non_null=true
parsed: 2h02
